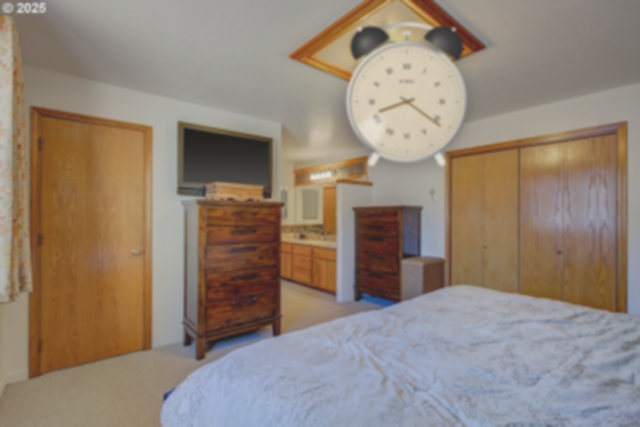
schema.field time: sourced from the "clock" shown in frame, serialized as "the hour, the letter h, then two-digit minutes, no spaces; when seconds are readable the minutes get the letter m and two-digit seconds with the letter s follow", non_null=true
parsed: 8h21
